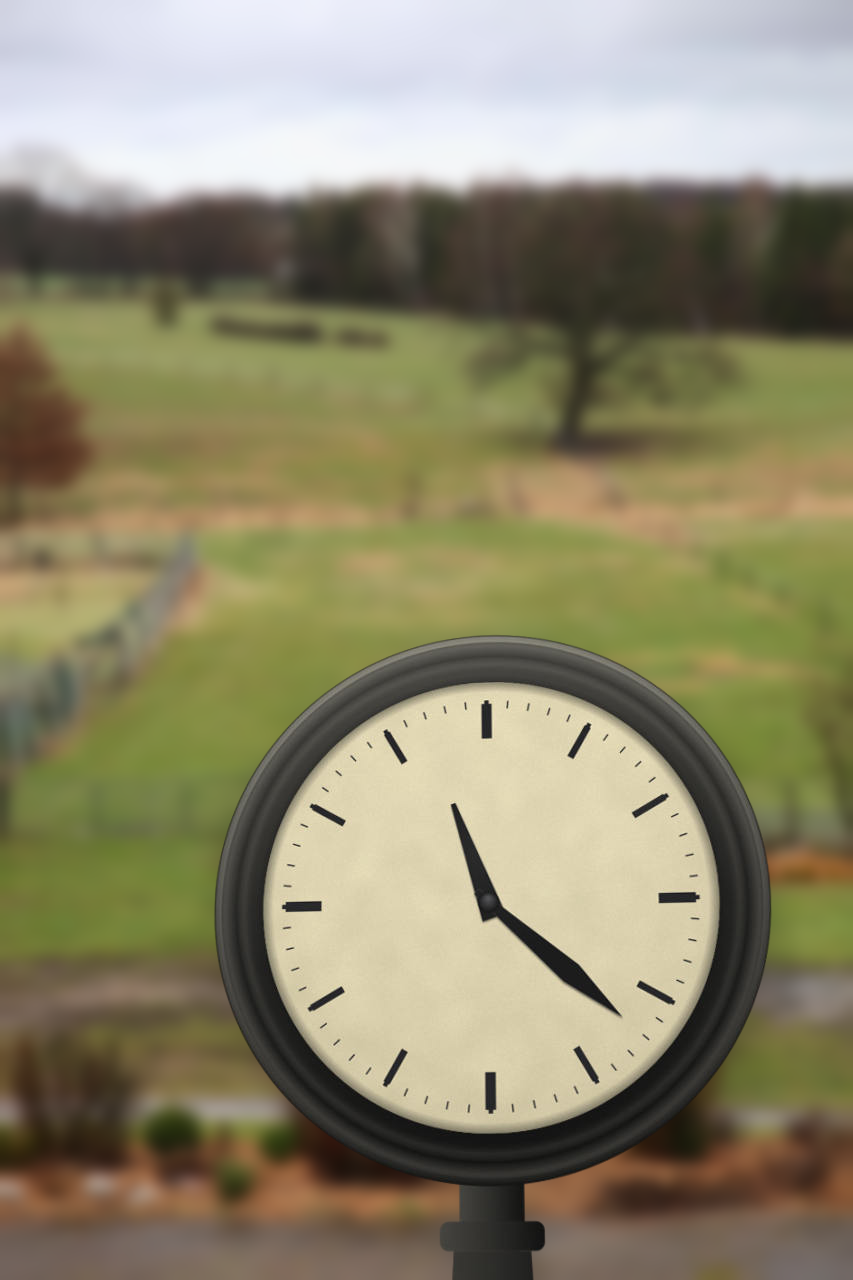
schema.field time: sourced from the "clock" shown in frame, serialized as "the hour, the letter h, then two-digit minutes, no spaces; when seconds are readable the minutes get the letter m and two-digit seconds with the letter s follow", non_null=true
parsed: 11h22
